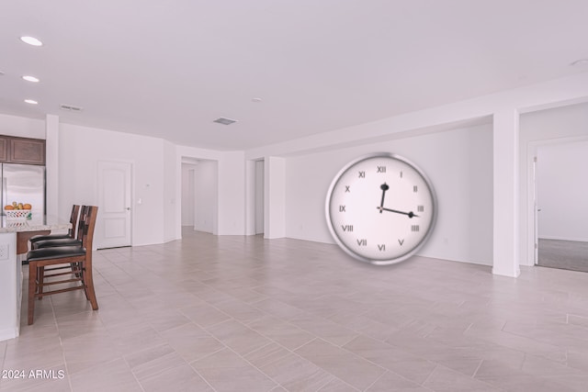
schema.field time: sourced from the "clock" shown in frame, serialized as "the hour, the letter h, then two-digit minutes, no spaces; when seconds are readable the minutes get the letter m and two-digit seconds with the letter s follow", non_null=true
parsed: 12h17
